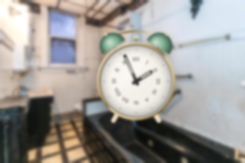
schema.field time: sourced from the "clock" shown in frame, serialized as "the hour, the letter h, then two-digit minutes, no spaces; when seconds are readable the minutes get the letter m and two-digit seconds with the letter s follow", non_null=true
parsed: 1h56
